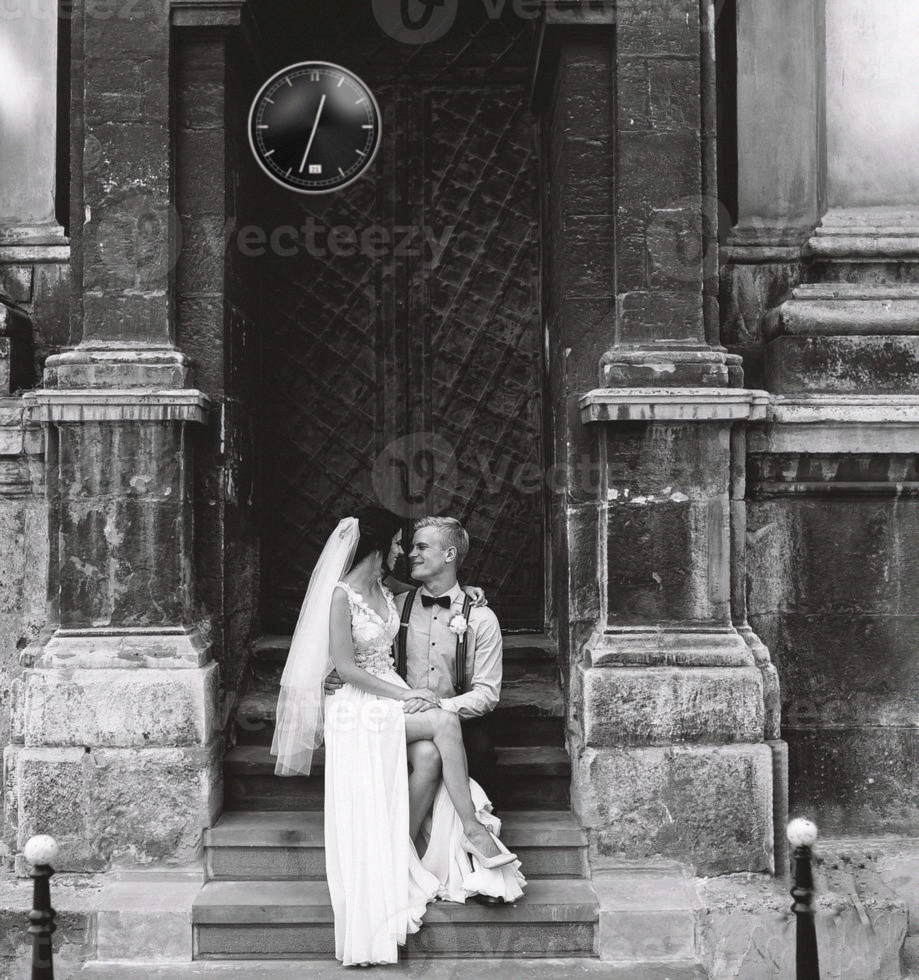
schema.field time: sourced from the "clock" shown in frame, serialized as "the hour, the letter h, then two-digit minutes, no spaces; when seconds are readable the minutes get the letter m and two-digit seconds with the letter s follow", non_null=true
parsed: 12h33
